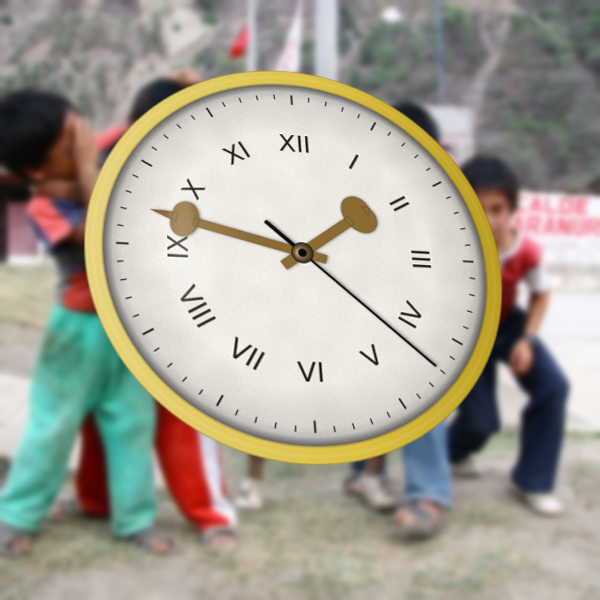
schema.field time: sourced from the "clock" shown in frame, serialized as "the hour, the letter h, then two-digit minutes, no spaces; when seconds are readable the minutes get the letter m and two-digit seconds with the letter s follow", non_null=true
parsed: 1h47m22s
